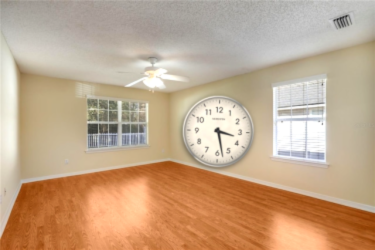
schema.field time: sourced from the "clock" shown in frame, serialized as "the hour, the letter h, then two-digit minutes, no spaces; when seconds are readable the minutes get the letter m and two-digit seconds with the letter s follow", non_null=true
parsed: 3h28
